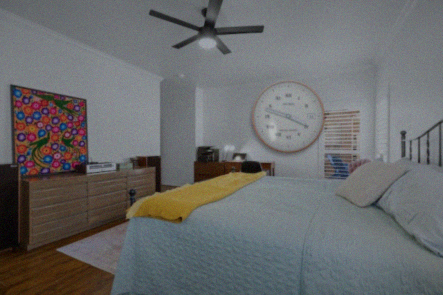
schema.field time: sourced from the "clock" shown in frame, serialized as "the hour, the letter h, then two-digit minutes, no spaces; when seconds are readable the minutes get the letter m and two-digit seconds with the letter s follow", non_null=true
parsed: 3h48
